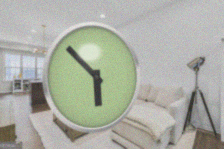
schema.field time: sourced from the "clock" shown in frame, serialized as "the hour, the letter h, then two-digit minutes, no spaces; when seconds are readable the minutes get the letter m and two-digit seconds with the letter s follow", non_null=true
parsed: 5h52
